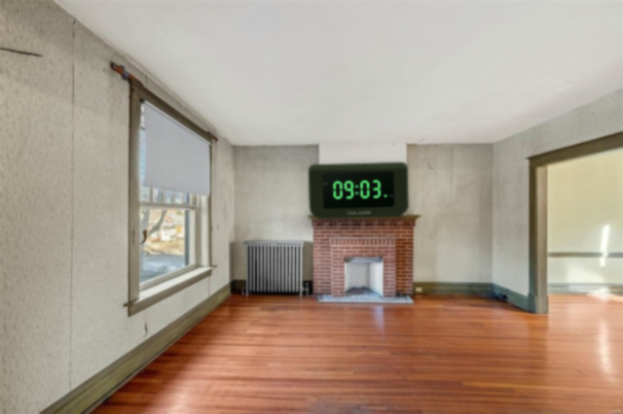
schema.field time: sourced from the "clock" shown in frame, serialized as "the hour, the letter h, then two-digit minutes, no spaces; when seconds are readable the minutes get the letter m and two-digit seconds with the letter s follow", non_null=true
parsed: 9h03
